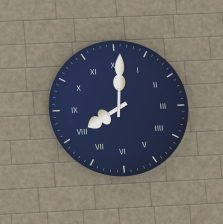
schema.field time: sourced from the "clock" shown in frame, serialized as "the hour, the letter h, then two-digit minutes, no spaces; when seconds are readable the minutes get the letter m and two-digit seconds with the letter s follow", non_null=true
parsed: 8h01
